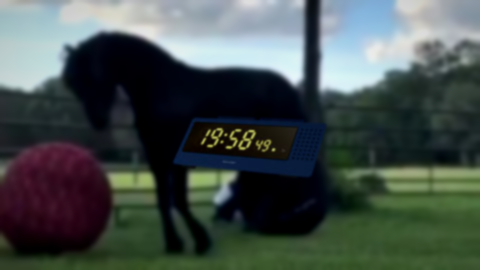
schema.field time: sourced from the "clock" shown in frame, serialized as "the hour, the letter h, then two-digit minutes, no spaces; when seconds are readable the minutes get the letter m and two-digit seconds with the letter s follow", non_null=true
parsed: 19h58m49s
